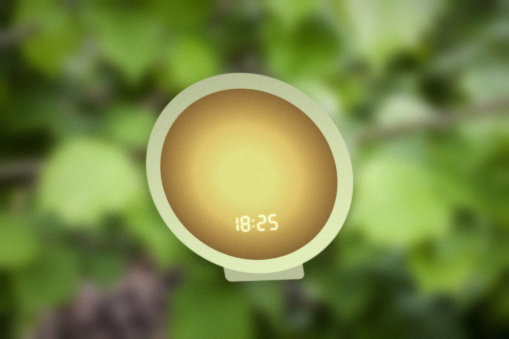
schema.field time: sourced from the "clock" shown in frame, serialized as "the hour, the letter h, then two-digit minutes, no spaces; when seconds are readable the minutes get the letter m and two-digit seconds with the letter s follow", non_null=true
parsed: 18h25
